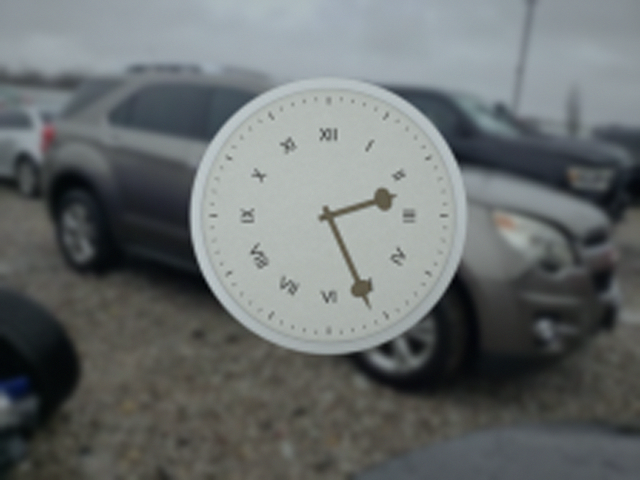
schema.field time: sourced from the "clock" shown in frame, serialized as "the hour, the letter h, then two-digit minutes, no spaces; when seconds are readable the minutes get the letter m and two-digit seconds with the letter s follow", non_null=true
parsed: 2h26
